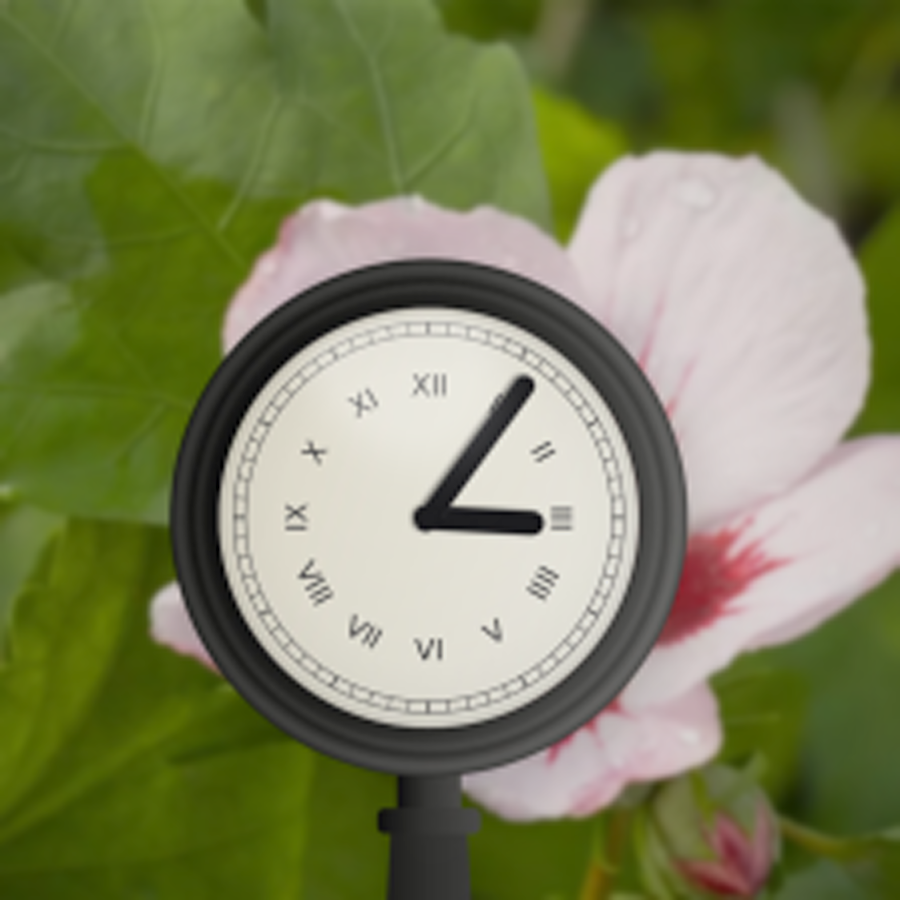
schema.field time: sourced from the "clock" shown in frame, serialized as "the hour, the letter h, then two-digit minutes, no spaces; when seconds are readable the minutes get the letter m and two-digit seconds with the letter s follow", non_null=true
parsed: 3h06
